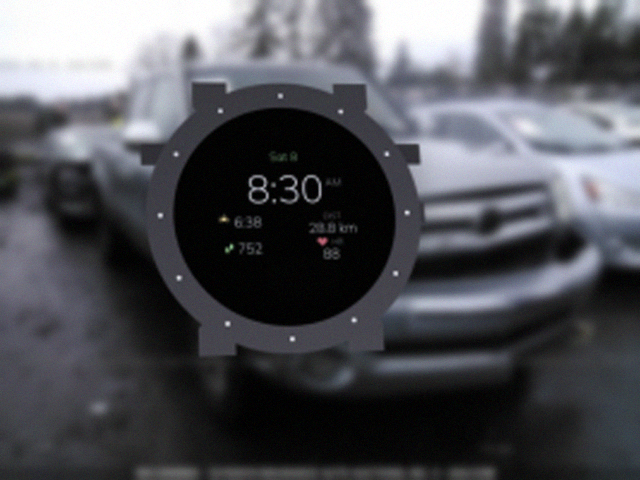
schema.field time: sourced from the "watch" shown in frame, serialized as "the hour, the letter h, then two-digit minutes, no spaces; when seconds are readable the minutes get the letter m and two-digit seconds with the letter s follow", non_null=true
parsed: 8h30
